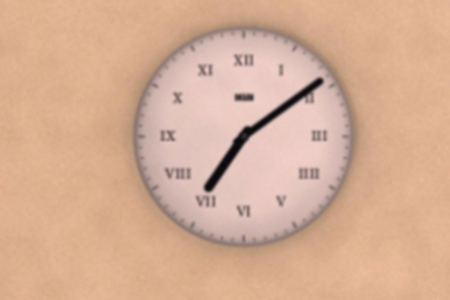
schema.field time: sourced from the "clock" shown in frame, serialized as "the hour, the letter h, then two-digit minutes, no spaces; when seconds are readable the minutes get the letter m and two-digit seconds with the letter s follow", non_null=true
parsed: 7h09
